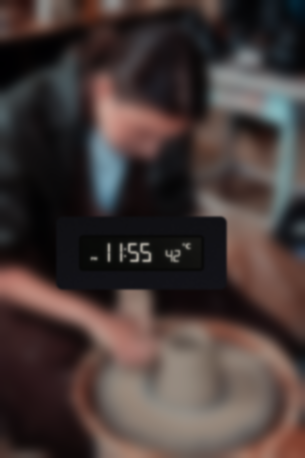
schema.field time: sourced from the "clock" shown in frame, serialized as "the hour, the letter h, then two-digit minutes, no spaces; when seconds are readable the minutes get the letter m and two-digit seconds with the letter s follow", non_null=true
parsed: 11h55
